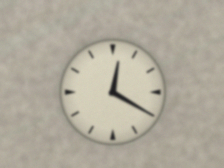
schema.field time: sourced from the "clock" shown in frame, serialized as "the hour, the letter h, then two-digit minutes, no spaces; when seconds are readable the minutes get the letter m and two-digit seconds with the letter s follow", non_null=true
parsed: 12h20
